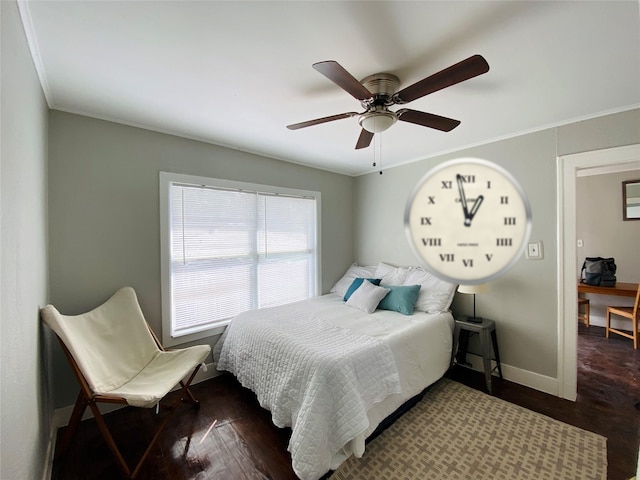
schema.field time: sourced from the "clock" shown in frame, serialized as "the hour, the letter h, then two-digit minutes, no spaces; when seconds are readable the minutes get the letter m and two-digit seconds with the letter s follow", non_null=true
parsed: 12h58
